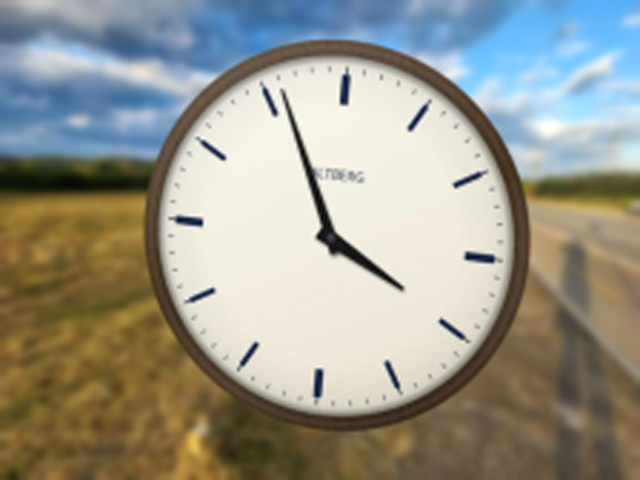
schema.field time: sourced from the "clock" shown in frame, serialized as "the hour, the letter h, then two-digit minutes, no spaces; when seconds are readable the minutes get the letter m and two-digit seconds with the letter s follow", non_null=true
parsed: 3h56
